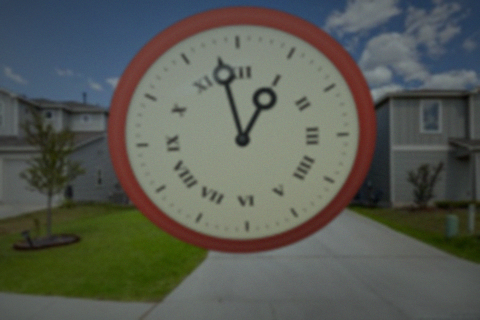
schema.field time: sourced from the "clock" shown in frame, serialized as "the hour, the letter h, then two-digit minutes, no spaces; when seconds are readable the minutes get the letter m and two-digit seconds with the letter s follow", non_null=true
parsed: 12h58
